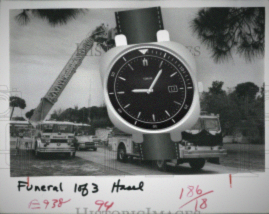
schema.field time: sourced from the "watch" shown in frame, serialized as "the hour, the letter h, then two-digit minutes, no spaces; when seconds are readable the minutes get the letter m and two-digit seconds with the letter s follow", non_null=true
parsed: 9h06
